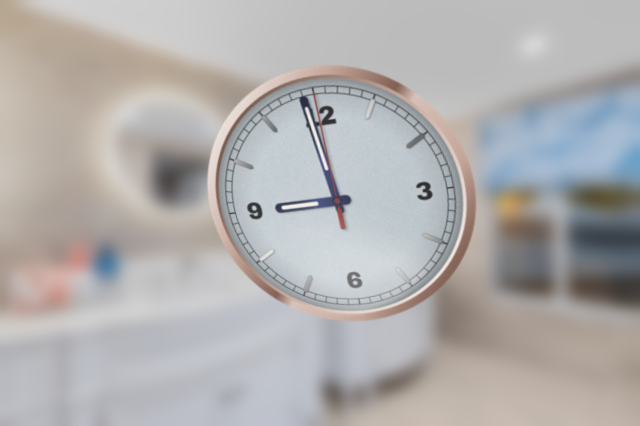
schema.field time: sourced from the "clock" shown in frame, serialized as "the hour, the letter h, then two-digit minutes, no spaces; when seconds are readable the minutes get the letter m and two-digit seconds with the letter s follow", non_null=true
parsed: 8h59m00s
